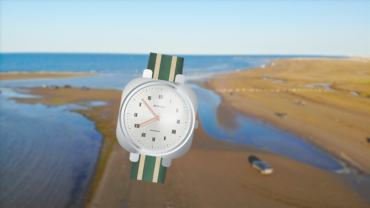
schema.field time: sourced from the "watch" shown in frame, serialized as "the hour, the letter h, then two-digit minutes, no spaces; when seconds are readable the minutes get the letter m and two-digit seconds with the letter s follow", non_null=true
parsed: 7h52
